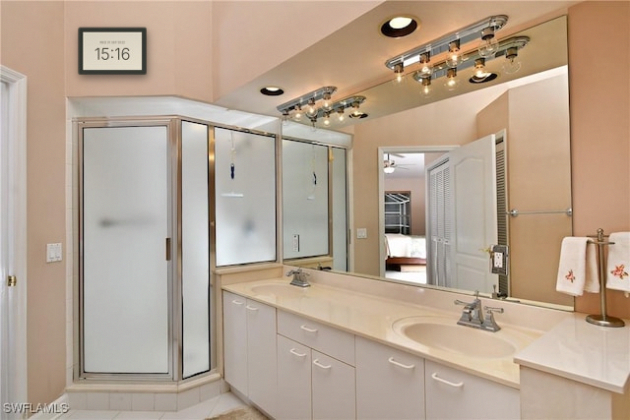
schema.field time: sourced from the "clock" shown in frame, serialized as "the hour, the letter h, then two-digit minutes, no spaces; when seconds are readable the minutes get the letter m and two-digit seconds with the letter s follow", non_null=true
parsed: 15h16
